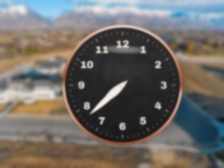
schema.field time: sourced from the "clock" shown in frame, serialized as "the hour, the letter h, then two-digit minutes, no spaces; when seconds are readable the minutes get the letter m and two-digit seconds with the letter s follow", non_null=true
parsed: 7h38
